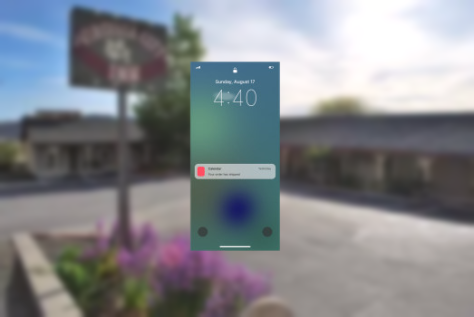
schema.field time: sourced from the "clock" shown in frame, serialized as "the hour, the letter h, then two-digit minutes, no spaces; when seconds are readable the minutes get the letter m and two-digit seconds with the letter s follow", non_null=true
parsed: 4h40
